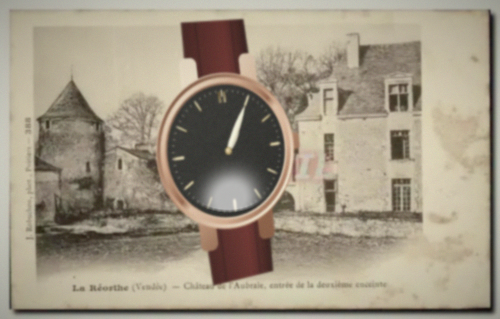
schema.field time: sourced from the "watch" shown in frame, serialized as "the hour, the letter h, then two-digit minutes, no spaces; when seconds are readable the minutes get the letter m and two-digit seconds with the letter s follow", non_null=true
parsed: 1h05
